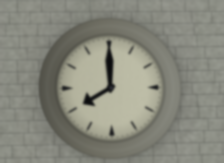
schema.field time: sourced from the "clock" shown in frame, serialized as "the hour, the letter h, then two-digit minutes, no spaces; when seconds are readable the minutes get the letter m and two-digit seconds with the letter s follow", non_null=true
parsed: 8h00
